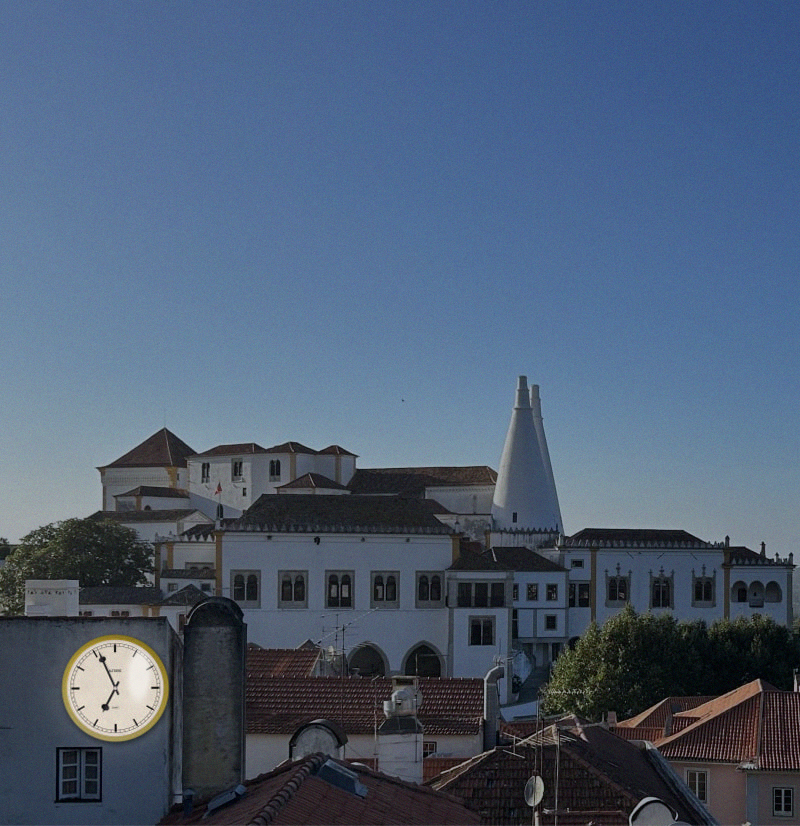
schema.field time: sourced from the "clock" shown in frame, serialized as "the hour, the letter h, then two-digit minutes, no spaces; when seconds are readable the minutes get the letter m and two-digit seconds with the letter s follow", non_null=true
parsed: 6h56
